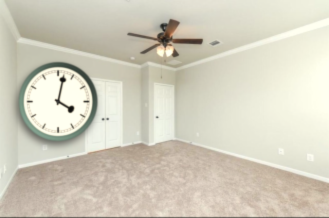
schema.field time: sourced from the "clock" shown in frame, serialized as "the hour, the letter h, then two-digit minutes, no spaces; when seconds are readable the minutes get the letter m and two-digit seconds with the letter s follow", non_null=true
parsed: 4h02
